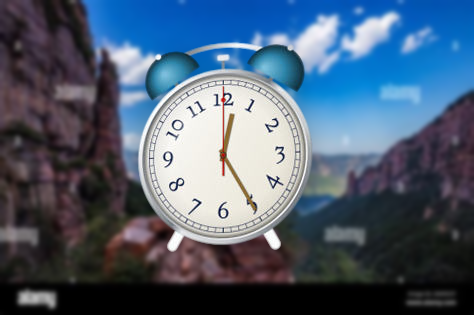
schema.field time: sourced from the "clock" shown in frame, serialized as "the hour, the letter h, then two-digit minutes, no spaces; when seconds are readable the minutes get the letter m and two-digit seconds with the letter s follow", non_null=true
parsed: 12h25m00s
